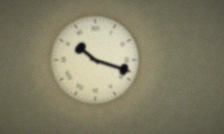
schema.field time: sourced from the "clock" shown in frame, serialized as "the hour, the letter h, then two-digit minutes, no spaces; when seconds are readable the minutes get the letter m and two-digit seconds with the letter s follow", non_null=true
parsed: 10h18
